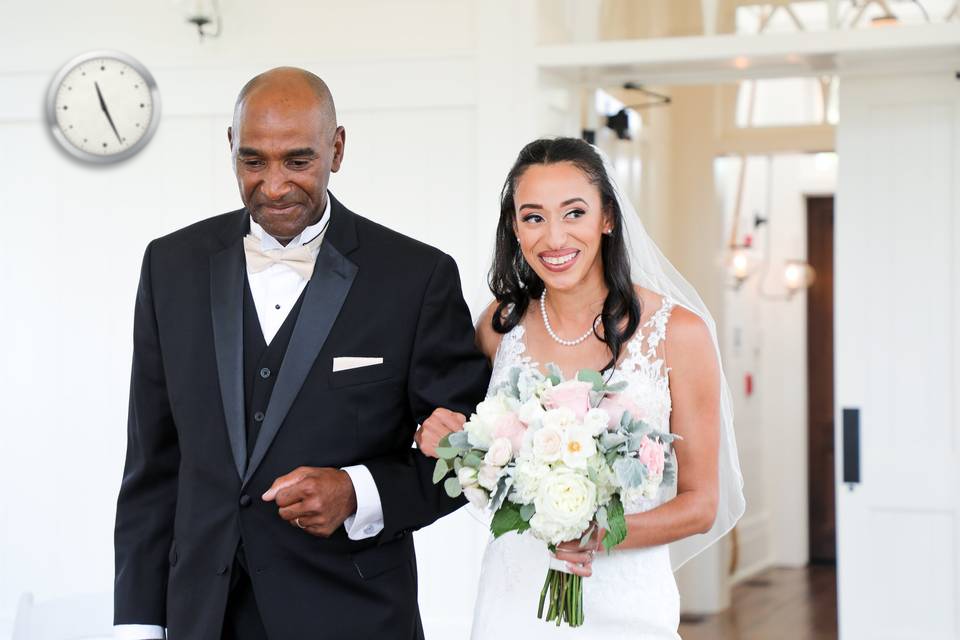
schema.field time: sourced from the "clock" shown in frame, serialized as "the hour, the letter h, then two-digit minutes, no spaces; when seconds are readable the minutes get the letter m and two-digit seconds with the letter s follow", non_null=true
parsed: 11h26
